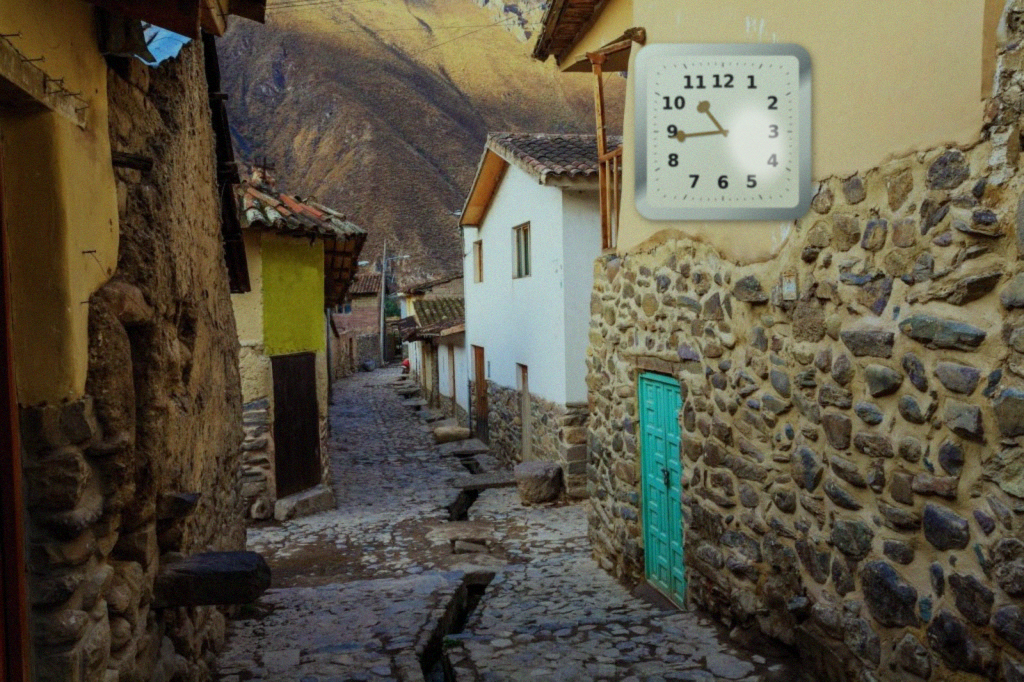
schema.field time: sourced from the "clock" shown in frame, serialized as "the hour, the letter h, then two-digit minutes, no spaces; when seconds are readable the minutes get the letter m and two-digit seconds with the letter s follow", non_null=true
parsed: 10h44
